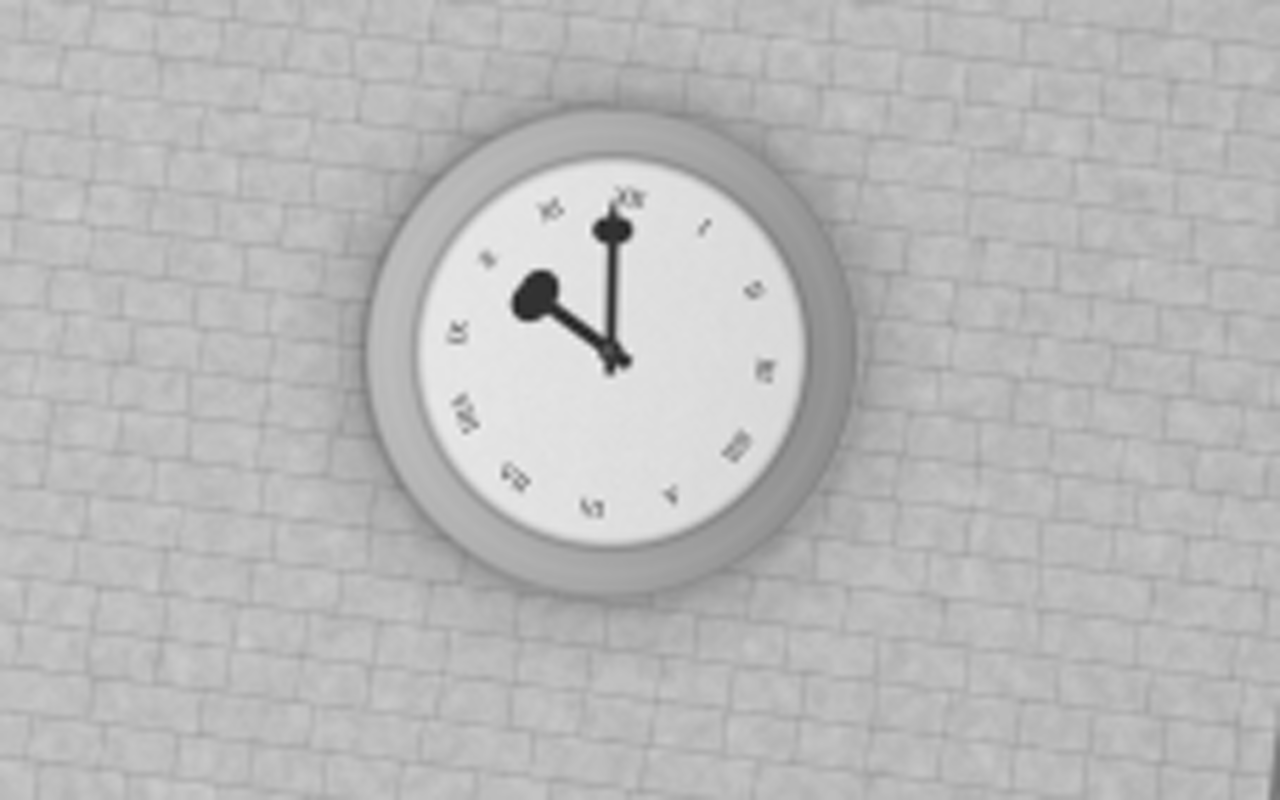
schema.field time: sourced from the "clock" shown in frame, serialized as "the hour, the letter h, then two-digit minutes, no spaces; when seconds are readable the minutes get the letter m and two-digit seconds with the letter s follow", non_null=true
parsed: 9h59
